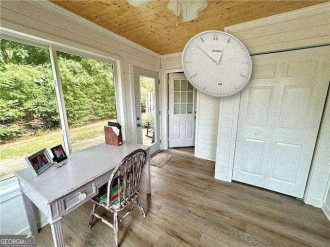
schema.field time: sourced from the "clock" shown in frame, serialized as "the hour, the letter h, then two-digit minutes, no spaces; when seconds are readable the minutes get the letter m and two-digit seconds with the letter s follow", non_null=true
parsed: 12h52
